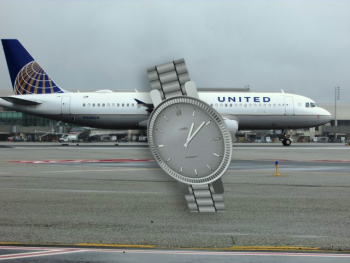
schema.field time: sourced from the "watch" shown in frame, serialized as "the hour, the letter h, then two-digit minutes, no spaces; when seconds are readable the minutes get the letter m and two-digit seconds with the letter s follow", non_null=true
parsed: 1h09
